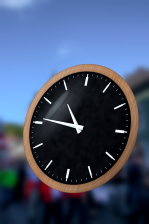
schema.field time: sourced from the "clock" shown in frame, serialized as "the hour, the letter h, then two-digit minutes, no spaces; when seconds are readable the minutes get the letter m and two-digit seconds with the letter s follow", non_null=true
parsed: 10h46
